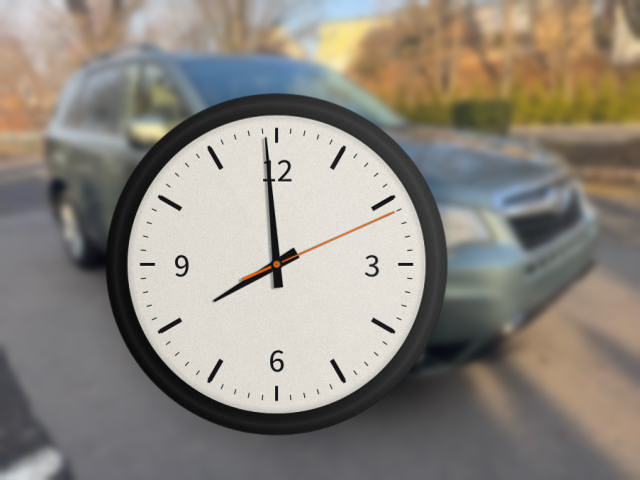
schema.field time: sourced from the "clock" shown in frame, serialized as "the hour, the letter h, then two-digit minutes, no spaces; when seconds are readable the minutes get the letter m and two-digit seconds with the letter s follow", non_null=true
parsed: 7h59m11s
